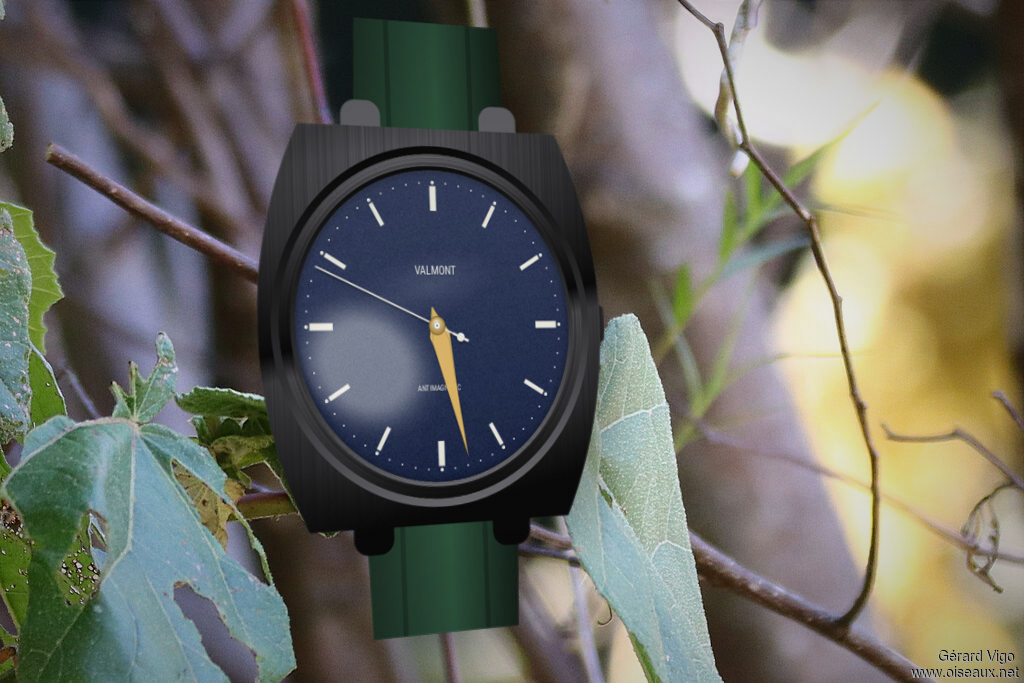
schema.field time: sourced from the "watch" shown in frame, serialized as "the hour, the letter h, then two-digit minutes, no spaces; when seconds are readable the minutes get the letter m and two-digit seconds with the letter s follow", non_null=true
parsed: 5h27m49s
